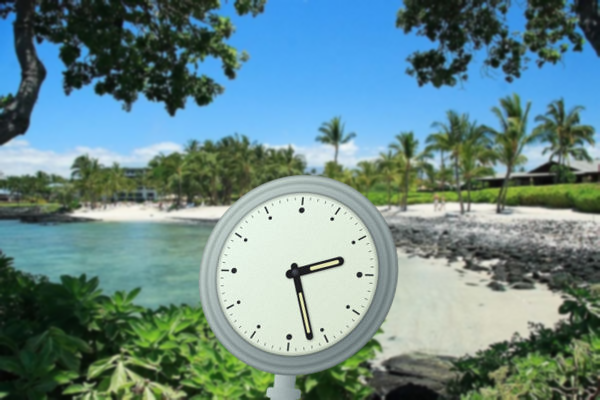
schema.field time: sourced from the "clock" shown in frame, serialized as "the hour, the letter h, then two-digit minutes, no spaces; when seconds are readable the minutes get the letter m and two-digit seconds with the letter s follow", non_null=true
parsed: 2h27
